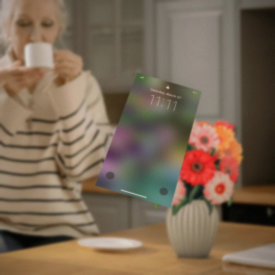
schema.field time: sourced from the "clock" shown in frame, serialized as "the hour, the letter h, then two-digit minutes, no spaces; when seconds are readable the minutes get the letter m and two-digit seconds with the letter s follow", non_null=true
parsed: 11h11
